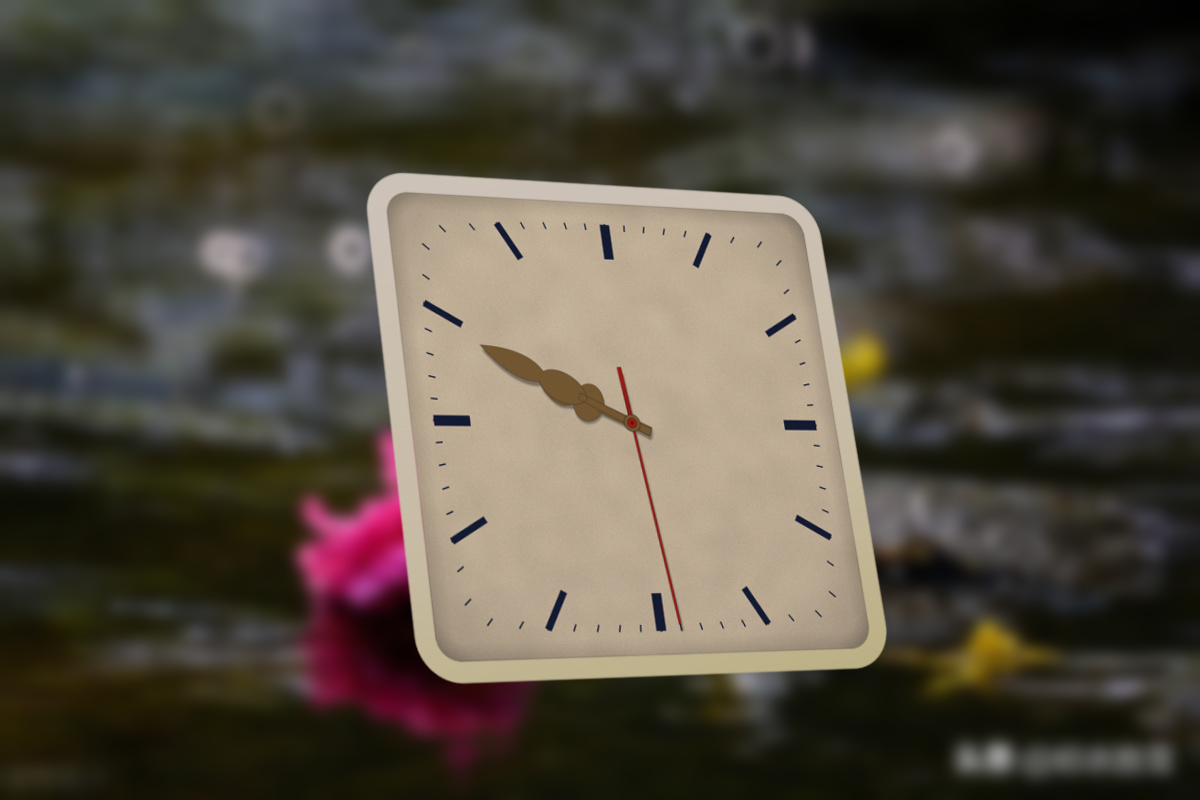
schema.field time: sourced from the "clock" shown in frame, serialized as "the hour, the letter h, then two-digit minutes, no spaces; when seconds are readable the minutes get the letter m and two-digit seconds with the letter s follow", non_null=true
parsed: 9h49m29s
